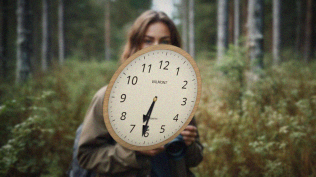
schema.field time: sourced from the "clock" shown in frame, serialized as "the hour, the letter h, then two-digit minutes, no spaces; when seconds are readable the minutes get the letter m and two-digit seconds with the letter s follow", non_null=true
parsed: 6h31
